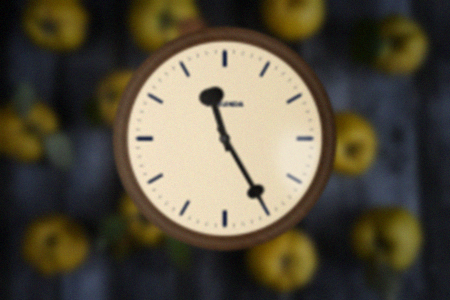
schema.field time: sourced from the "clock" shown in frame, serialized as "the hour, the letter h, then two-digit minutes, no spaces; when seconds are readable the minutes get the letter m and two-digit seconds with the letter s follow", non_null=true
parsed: 11h25
